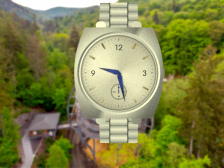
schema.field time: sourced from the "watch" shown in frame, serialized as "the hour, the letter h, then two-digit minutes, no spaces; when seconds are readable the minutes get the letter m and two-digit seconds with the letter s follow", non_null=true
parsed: 9h28
